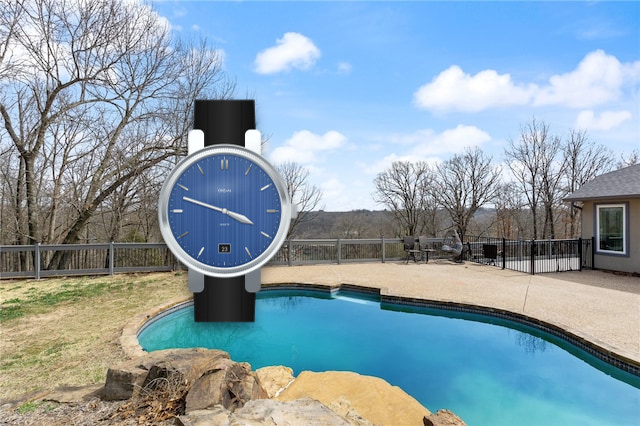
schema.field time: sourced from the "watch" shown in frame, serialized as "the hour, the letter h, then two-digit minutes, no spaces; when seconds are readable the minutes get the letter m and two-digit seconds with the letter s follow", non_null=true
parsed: 3h48
